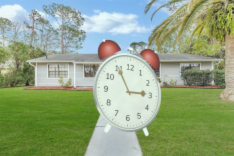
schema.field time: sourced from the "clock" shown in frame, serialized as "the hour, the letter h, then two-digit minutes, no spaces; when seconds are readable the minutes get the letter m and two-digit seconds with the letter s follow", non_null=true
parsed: 2h55
